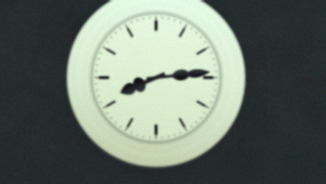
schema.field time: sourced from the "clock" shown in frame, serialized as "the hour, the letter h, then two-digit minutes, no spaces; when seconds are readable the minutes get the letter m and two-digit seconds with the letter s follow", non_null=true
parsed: 8h14
